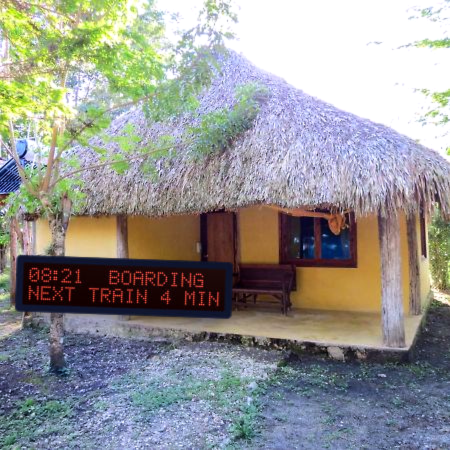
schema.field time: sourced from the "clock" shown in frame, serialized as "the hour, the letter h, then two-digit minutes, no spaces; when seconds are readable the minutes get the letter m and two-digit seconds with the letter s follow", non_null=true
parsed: 8h21
